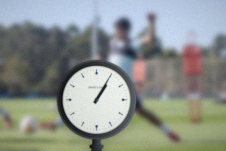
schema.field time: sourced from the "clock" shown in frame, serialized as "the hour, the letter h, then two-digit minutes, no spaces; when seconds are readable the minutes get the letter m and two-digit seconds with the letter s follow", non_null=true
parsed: 1h05
